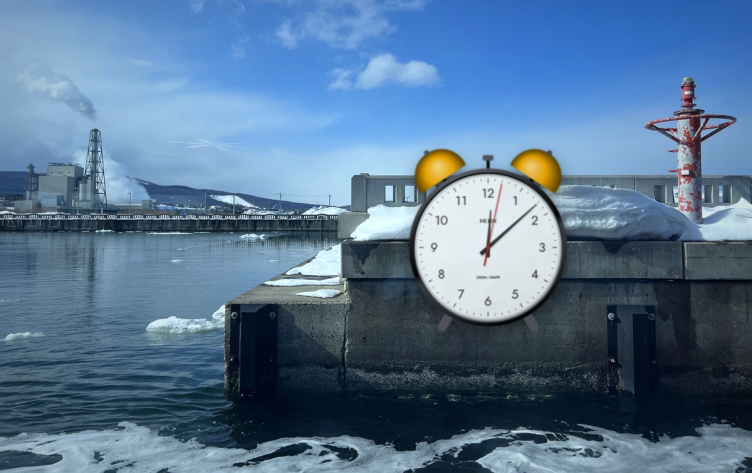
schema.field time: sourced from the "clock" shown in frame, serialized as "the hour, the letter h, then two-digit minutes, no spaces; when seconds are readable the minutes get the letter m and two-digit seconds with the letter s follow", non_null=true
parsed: 12h08m02s
